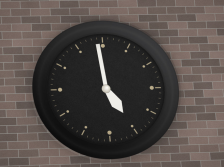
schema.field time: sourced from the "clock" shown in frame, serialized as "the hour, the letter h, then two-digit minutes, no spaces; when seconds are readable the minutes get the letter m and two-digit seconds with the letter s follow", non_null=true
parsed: 4h59
